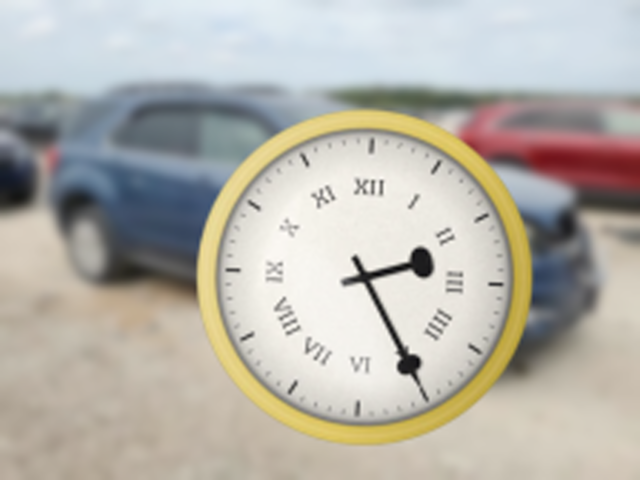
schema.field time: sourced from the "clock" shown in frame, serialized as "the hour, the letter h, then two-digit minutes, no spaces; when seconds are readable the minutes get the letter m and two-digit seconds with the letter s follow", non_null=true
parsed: 2h25
